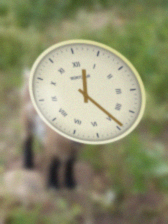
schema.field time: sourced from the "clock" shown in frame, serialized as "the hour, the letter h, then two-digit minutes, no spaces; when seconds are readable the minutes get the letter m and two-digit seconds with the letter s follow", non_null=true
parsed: 12h24
